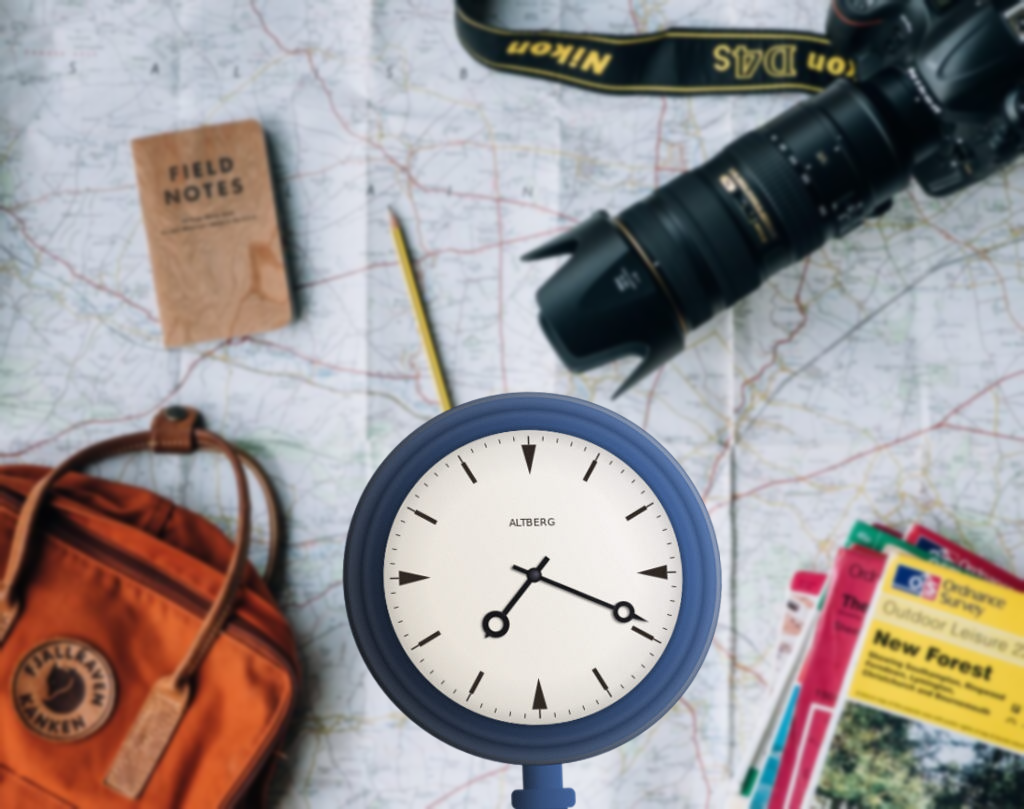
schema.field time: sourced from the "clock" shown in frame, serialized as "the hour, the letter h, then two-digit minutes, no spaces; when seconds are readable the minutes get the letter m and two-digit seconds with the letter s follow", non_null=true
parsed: 7h19
